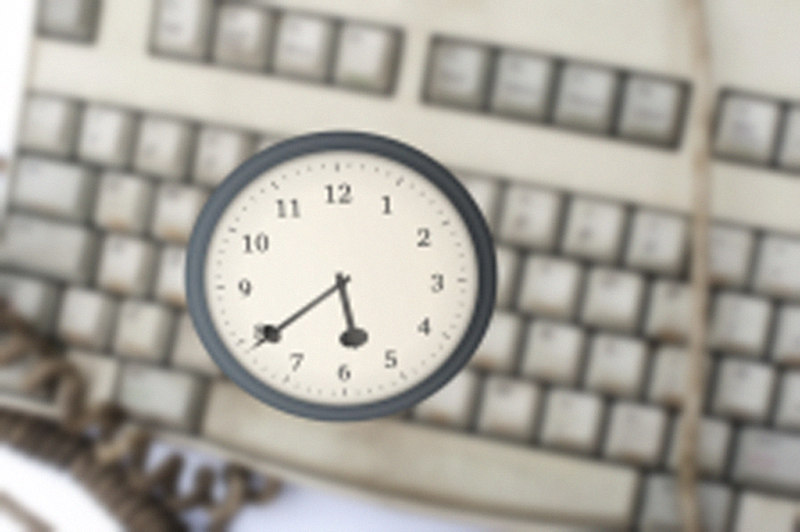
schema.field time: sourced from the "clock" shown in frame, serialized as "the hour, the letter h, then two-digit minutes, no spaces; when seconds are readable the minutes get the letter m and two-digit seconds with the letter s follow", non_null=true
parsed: 5h39
